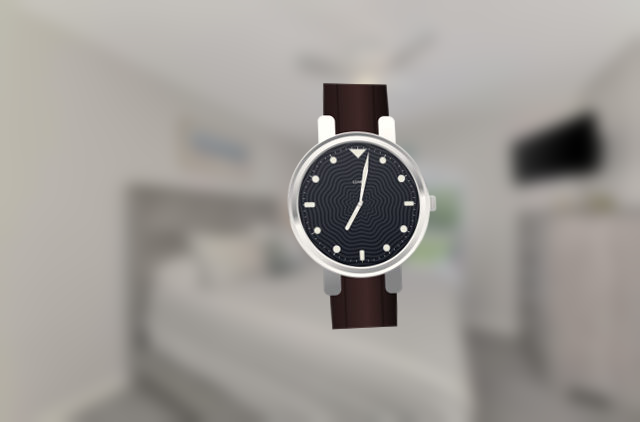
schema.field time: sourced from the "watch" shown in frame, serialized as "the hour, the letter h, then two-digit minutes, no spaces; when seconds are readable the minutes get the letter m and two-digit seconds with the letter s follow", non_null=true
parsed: 7h02
